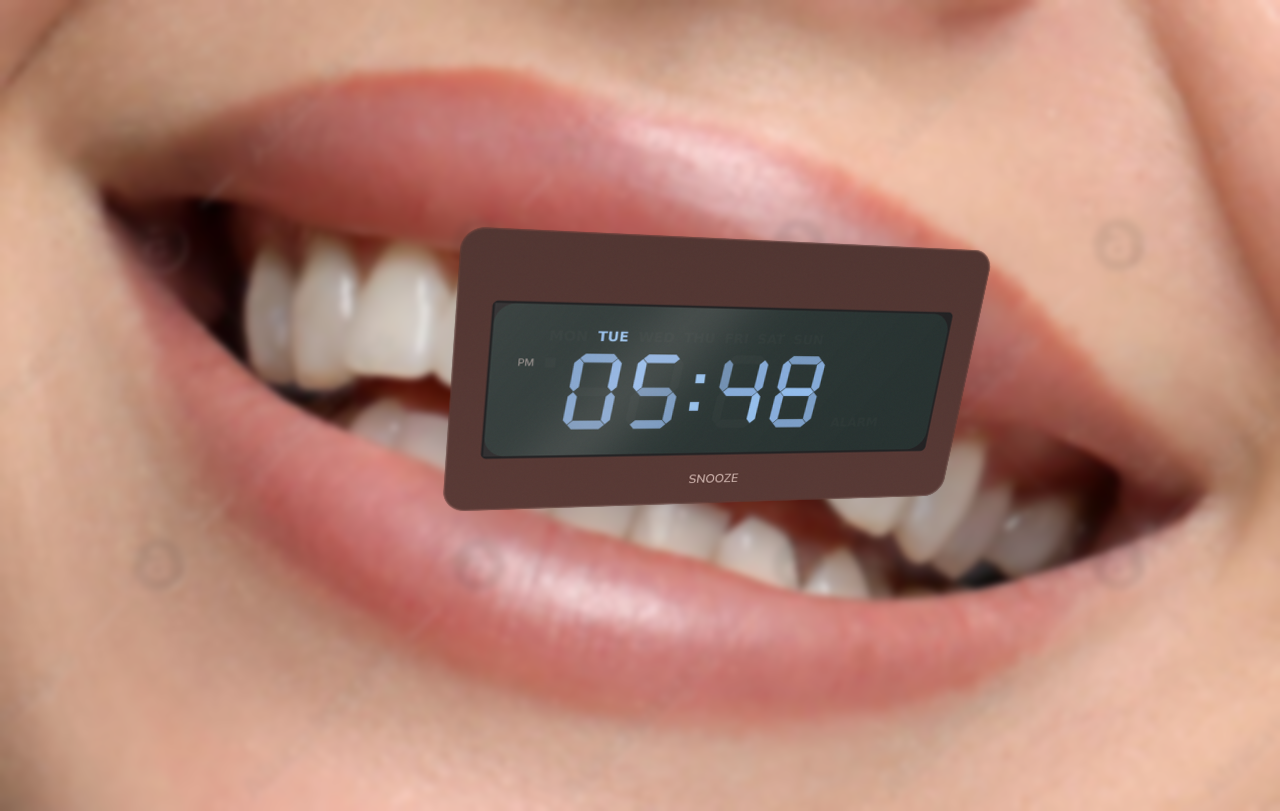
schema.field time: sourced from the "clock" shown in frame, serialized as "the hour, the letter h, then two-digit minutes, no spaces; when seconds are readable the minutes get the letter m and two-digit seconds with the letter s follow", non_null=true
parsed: 5h48
